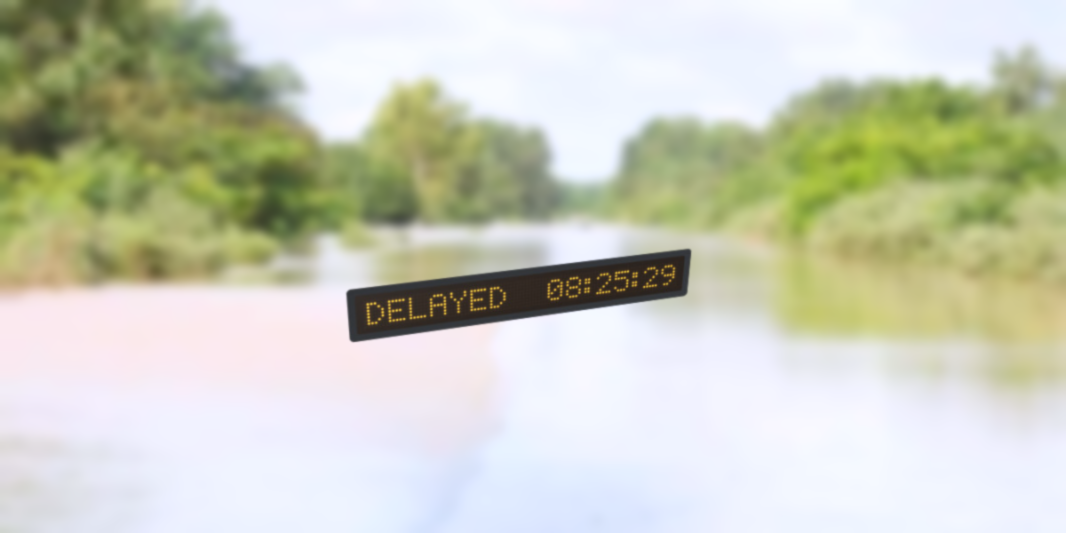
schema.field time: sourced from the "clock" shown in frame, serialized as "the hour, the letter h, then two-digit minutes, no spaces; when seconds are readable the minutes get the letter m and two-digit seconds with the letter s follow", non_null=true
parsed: 8h25m29s
